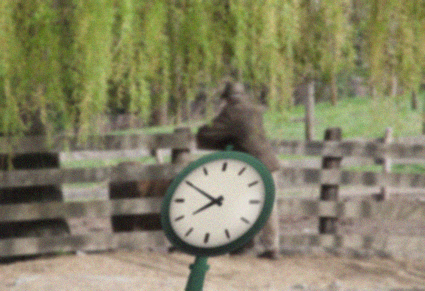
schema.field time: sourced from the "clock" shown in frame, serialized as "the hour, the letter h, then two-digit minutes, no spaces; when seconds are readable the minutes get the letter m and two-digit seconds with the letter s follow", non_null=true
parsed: 7h50
